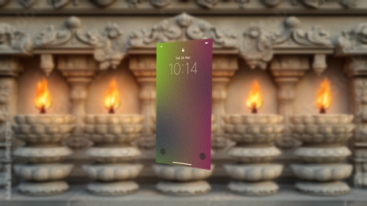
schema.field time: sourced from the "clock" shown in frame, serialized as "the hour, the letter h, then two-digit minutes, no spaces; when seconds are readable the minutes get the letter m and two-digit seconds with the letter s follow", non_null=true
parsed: 10h14
